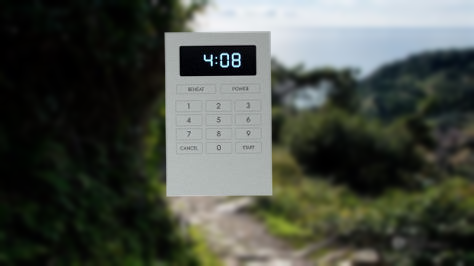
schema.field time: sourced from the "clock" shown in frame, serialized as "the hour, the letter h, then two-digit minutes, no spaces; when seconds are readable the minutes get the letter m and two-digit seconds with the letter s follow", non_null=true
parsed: 4h08
